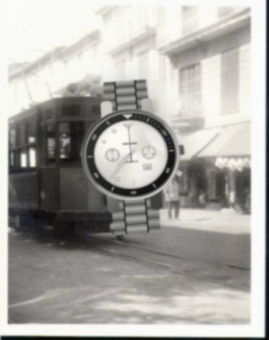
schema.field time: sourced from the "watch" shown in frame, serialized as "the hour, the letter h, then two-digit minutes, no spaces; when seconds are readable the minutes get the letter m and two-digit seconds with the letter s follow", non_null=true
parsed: 7h37
